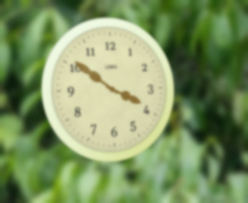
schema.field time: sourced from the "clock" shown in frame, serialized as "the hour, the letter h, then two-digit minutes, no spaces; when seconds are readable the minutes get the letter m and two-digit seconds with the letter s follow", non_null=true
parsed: 3h51
